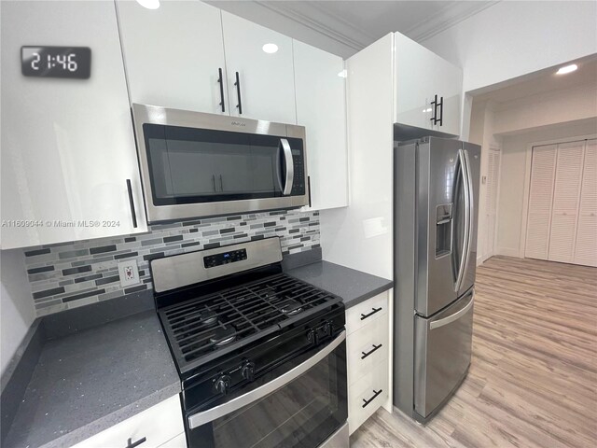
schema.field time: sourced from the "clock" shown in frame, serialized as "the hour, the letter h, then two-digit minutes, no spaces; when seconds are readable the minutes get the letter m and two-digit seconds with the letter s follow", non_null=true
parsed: 21h46
